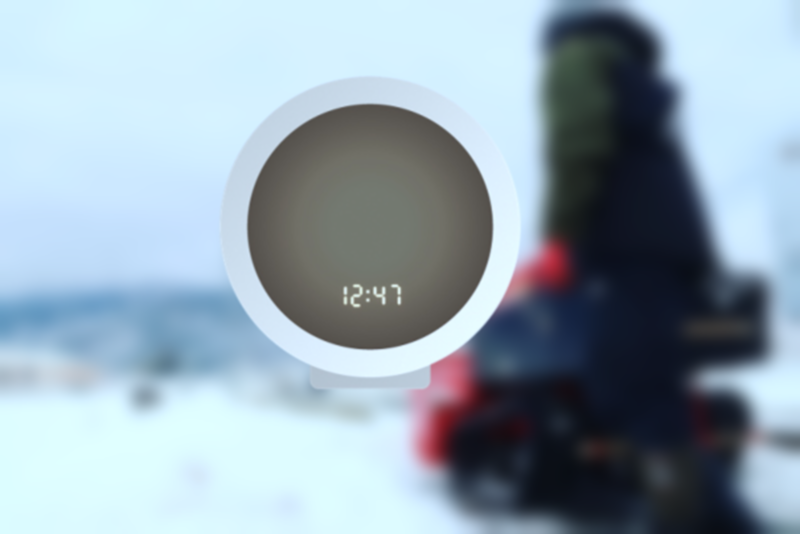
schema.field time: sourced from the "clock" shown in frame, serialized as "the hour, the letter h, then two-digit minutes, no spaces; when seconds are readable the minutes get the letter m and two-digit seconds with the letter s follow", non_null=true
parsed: 12h47
